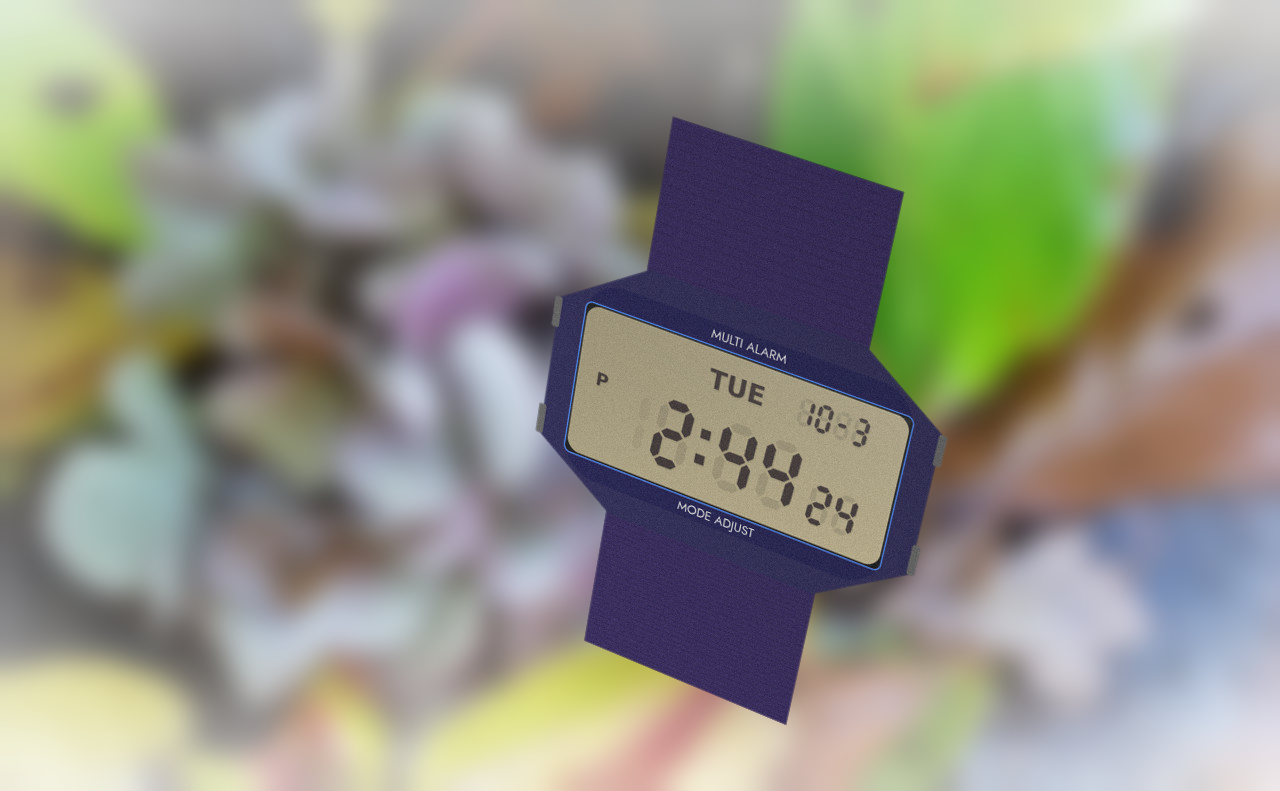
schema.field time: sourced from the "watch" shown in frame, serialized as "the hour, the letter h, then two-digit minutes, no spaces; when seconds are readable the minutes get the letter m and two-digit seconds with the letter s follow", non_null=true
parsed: 2h44m24s
